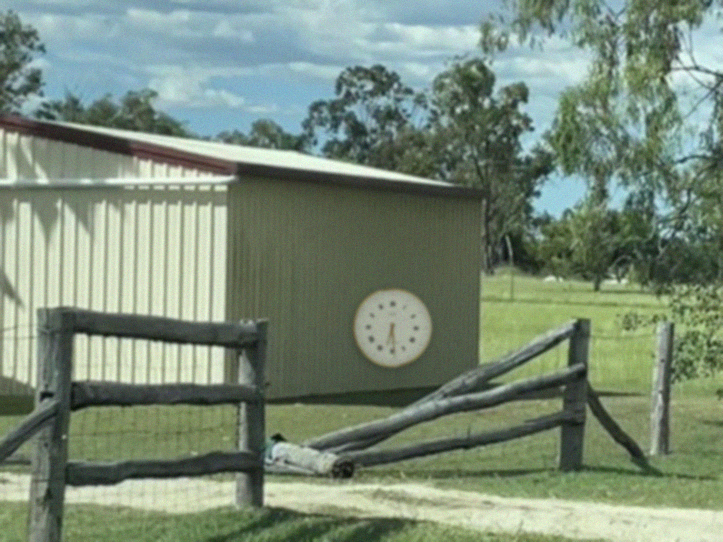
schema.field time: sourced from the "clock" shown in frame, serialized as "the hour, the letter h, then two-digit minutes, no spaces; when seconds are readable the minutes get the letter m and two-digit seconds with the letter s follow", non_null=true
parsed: 6h29
